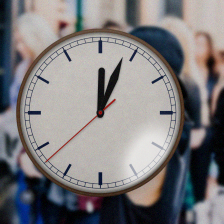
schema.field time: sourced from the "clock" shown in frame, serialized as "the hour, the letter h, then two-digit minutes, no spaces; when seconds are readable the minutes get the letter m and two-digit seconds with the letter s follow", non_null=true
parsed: 12h03m38s
